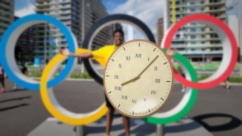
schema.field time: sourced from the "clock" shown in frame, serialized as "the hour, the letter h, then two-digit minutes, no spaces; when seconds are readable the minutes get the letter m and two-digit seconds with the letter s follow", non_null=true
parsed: 8h07
